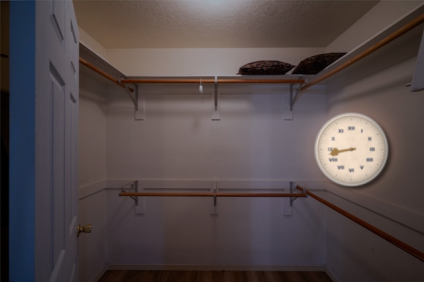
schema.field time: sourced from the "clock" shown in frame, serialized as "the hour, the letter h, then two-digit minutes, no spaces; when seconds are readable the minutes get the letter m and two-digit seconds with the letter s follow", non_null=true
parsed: 8h43
